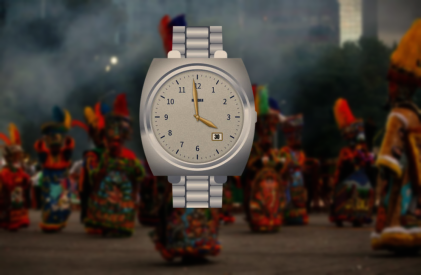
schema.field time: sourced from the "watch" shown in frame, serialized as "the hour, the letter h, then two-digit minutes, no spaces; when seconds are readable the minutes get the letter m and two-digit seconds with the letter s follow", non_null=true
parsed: 3h59
